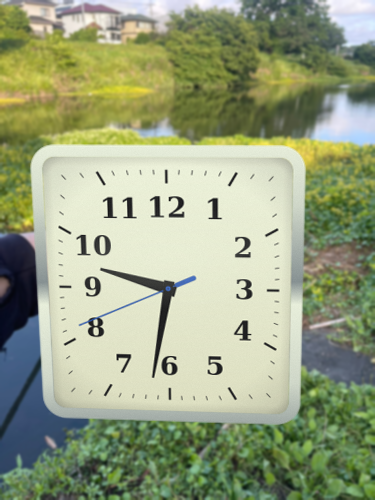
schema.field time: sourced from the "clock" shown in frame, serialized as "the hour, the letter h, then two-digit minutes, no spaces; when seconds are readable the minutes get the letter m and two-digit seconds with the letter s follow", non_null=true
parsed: 9h31m41s
